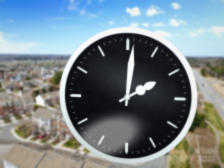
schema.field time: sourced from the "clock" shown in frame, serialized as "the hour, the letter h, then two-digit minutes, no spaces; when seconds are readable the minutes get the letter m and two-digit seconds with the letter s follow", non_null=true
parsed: 2h01
